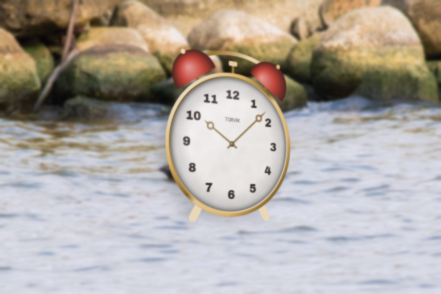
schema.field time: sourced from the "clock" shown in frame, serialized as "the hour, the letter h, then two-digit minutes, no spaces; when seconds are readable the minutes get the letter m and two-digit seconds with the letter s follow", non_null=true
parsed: 10h08
